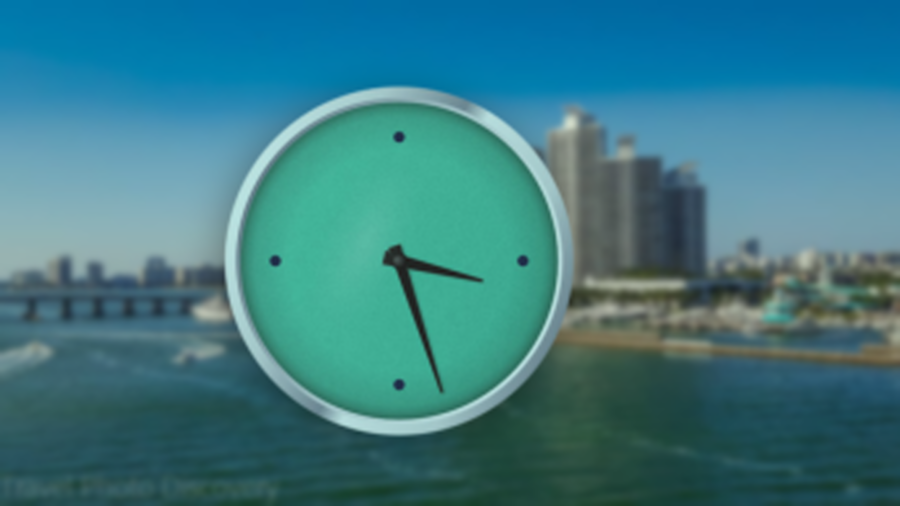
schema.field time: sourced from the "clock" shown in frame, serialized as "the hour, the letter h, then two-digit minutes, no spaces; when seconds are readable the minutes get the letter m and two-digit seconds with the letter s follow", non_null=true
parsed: 3h27
